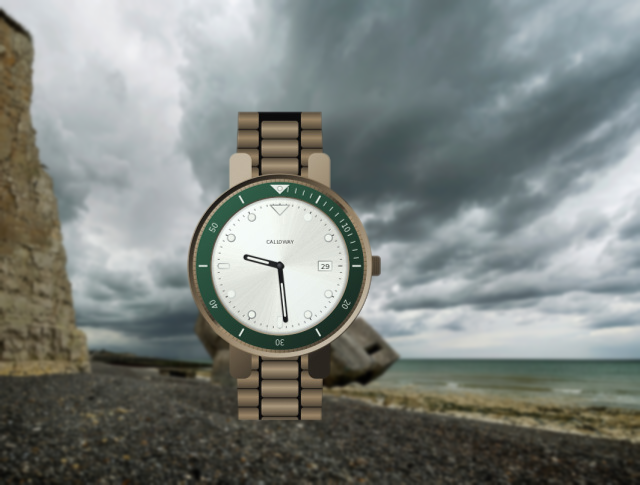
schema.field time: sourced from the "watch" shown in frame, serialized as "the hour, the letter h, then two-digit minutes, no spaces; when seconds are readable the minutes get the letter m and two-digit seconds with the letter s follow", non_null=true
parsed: 9h29
